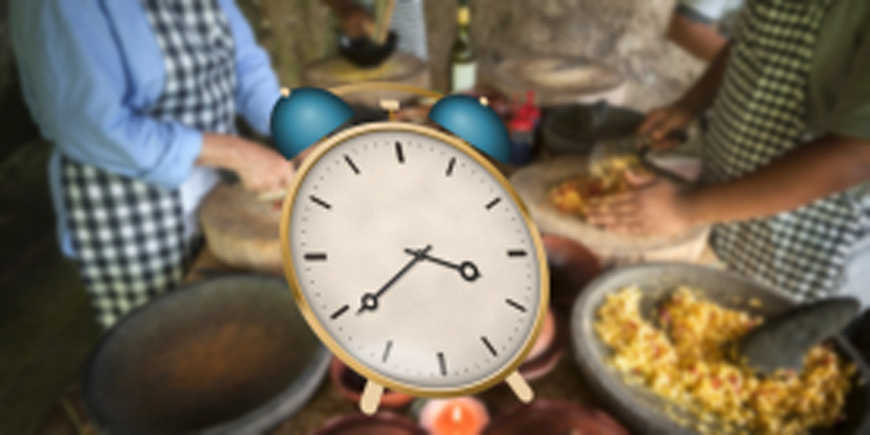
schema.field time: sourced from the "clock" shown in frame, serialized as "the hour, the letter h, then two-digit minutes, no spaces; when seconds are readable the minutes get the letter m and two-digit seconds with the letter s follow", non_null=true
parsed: 3h39
